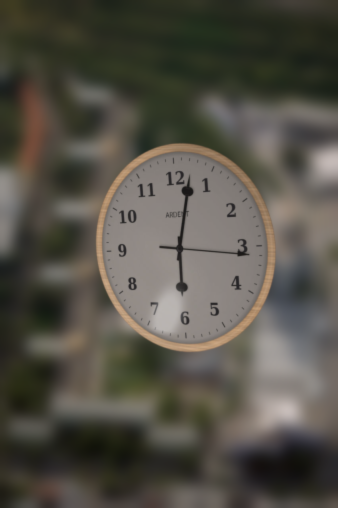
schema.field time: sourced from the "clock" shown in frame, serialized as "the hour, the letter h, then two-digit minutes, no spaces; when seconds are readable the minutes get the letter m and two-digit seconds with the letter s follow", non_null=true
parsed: 6h02m16s
